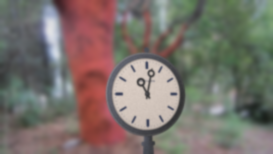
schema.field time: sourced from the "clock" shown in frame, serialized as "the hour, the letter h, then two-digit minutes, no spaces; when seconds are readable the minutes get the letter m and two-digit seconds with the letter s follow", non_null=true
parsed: 11h02
